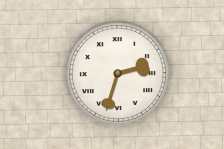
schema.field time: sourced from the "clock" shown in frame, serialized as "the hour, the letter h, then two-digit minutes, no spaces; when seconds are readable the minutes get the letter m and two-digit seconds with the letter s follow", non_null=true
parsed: 2h33
